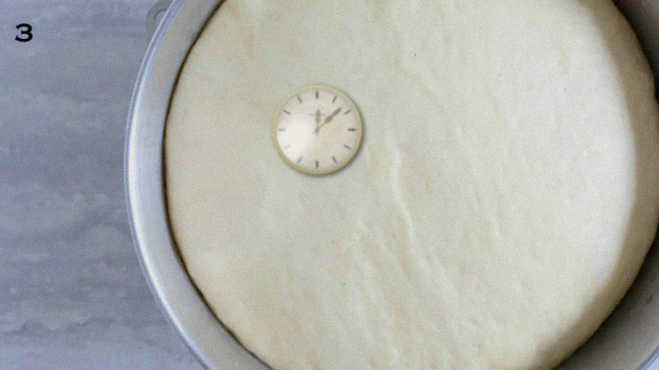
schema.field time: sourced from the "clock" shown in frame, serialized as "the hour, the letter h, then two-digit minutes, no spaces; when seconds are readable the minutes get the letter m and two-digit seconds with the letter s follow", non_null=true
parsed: 12h08
